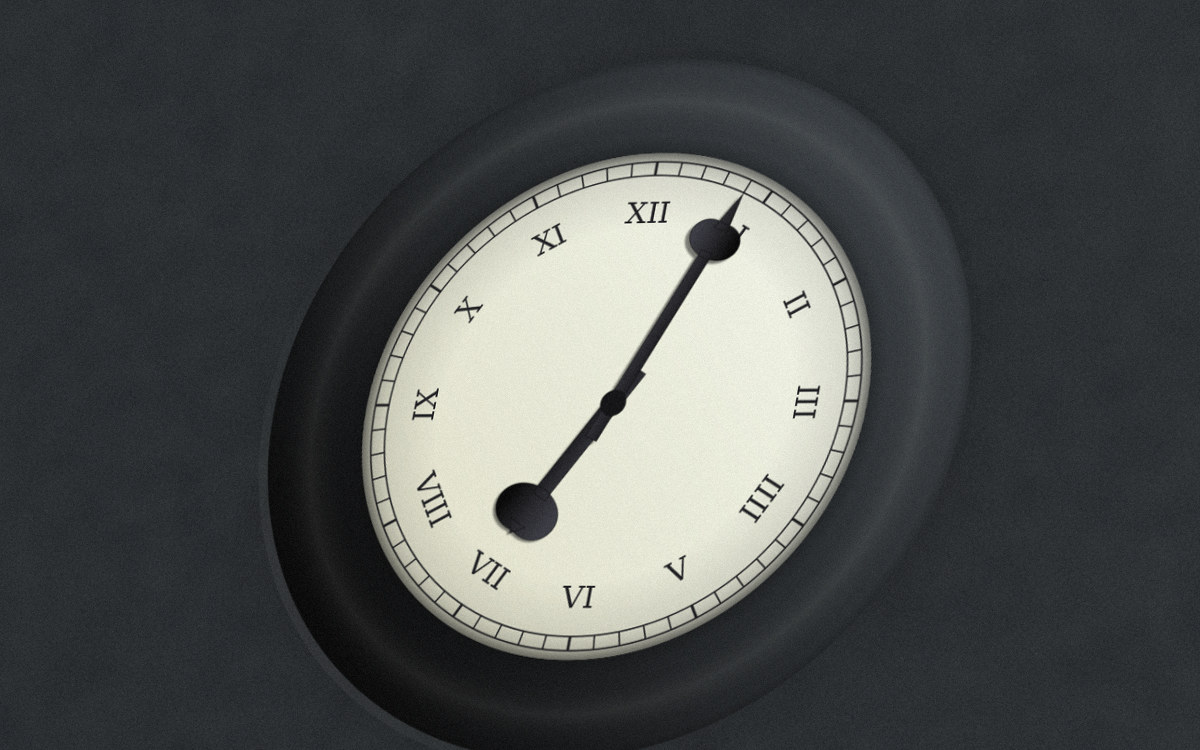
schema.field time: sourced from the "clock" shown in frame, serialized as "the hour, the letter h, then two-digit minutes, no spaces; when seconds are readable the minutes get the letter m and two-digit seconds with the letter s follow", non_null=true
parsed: 7h04
